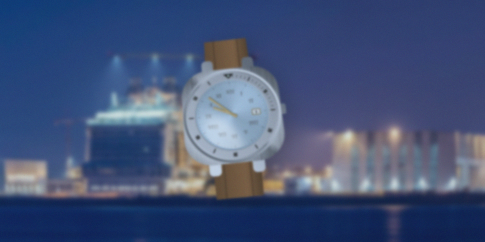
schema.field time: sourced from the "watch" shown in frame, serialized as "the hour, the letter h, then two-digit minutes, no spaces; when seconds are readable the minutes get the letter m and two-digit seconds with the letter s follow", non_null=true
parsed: 9h52
